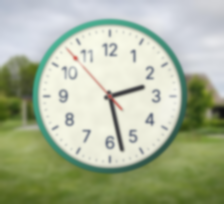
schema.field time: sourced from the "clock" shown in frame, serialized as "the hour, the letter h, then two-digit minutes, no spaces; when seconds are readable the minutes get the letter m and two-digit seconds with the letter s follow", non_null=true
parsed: 2h27m53s
